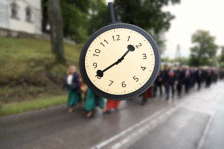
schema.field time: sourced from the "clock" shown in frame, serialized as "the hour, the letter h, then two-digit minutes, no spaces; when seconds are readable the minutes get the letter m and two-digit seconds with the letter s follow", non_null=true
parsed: 1h41
